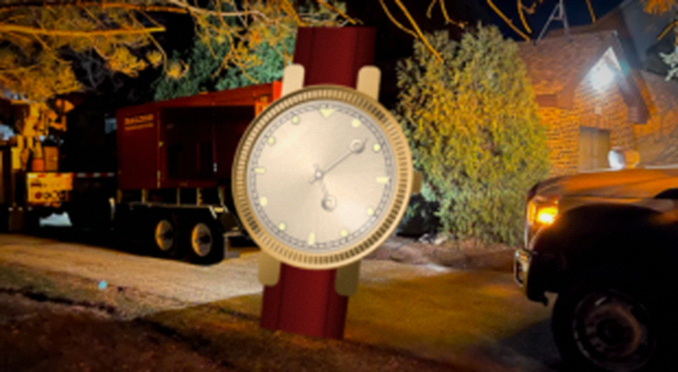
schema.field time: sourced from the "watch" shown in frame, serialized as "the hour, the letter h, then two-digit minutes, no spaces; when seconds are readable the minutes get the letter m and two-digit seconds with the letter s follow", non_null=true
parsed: 5h08
